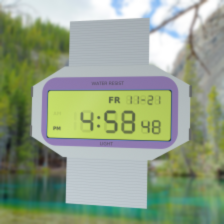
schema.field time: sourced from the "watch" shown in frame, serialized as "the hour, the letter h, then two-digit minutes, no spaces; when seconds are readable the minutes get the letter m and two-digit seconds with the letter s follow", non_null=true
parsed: 4h58m48s
